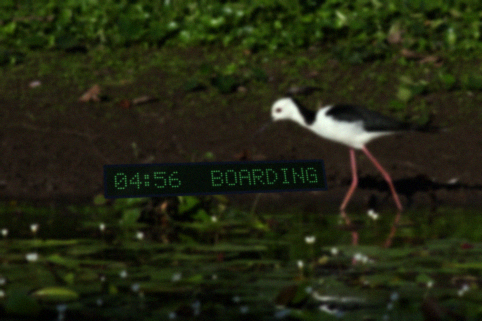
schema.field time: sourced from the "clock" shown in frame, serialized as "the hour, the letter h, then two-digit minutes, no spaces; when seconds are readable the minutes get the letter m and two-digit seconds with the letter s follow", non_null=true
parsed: 4h56
